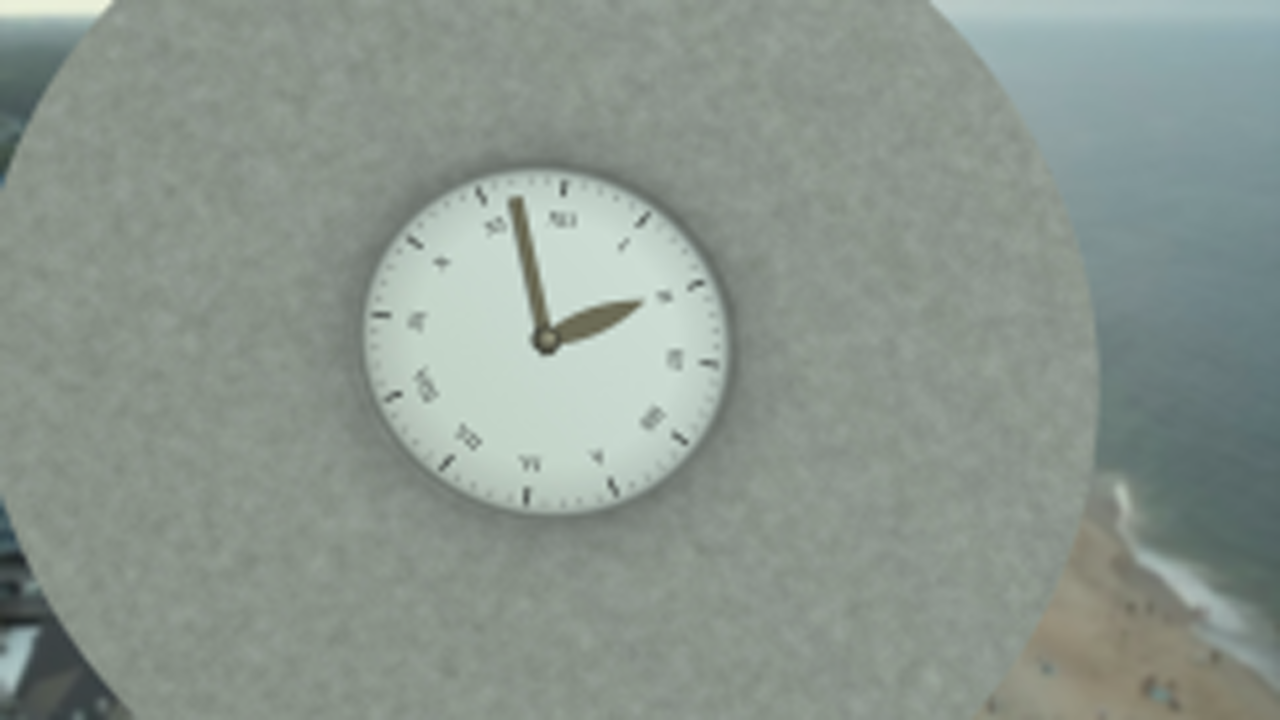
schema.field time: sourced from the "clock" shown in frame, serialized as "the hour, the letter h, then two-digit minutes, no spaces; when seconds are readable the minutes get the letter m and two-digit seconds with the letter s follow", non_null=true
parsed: 1h57
